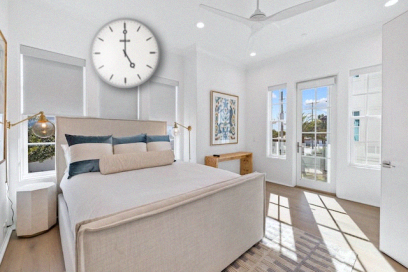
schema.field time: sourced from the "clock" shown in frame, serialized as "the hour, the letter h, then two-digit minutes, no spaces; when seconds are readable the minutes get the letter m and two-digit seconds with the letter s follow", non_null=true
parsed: 5h00
